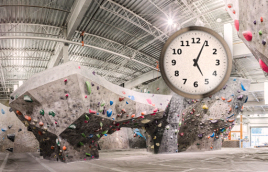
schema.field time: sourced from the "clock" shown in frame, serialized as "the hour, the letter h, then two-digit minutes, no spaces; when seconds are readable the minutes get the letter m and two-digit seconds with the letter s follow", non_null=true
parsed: 5h04
